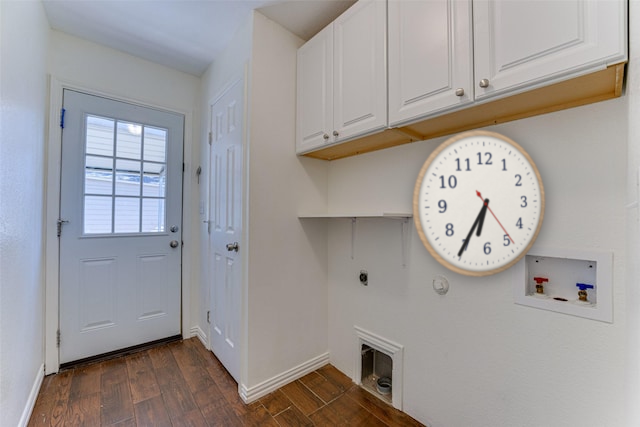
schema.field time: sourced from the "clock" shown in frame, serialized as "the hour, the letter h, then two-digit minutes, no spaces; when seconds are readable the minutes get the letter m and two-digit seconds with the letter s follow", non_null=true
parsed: 6h35m24s
